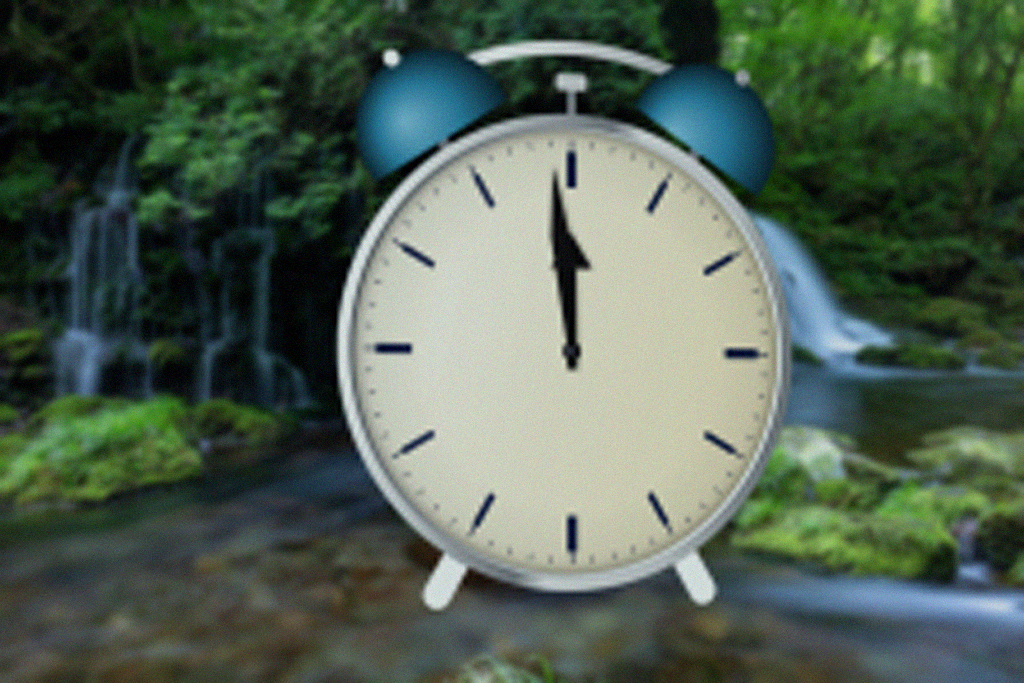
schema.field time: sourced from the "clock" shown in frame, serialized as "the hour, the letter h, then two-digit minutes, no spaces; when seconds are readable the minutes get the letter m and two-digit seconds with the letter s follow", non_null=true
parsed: 11h59
